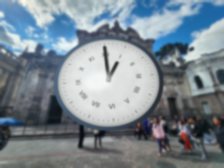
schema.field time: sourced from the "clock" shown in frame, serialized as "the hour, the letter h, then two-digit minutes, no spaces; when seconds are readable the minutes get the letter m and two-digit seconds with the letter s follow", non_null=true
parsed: 1h00
